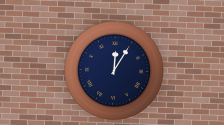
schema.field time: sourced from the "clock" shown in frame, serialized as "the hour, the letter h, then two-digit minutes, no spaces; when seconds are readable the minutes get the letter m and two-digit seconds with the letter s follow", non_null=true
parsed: 12h05
